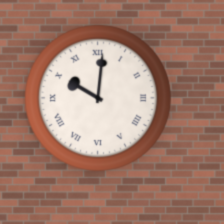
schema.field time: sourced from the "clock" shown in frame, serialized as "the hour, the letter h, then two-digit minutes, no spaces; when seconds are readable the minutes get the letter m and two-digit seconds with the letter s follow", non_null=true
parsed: 10h01
